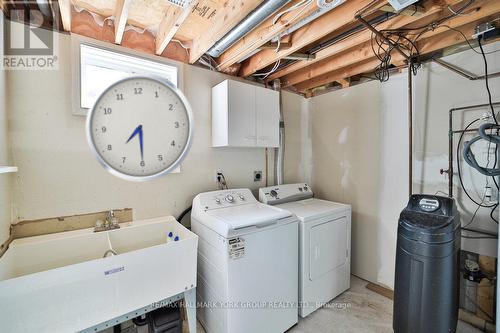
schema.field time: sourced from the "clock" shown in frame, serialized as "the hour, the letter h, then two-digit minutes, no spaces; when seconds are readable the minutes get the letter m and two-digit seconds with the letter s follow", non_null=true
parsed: 7h30
